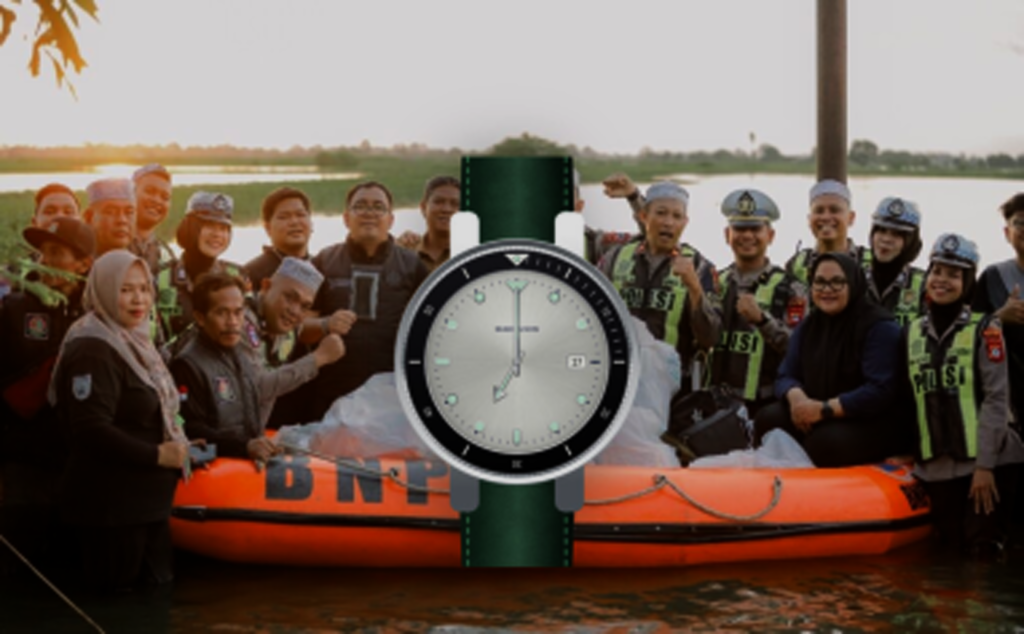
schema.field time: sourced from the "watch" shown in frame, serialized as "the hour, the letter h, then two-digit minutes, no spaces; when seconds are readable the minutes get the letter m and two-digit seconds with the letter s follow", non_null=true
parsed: 7h00
